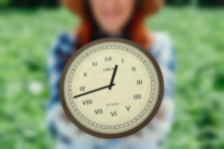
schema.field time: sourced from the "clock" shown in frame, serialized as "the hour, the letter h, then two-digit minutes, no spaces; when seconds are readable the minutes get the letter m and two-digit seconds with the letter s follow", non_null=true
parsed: 12h43
